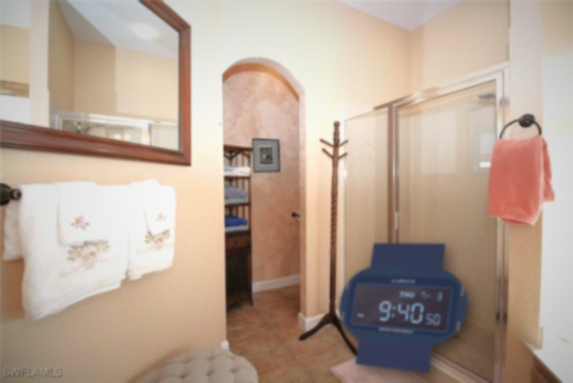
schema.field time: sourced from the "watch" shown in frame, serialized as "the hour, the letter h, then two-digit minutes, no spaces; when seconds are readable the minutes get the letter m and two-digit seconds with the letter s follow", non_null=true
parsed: 9h40
